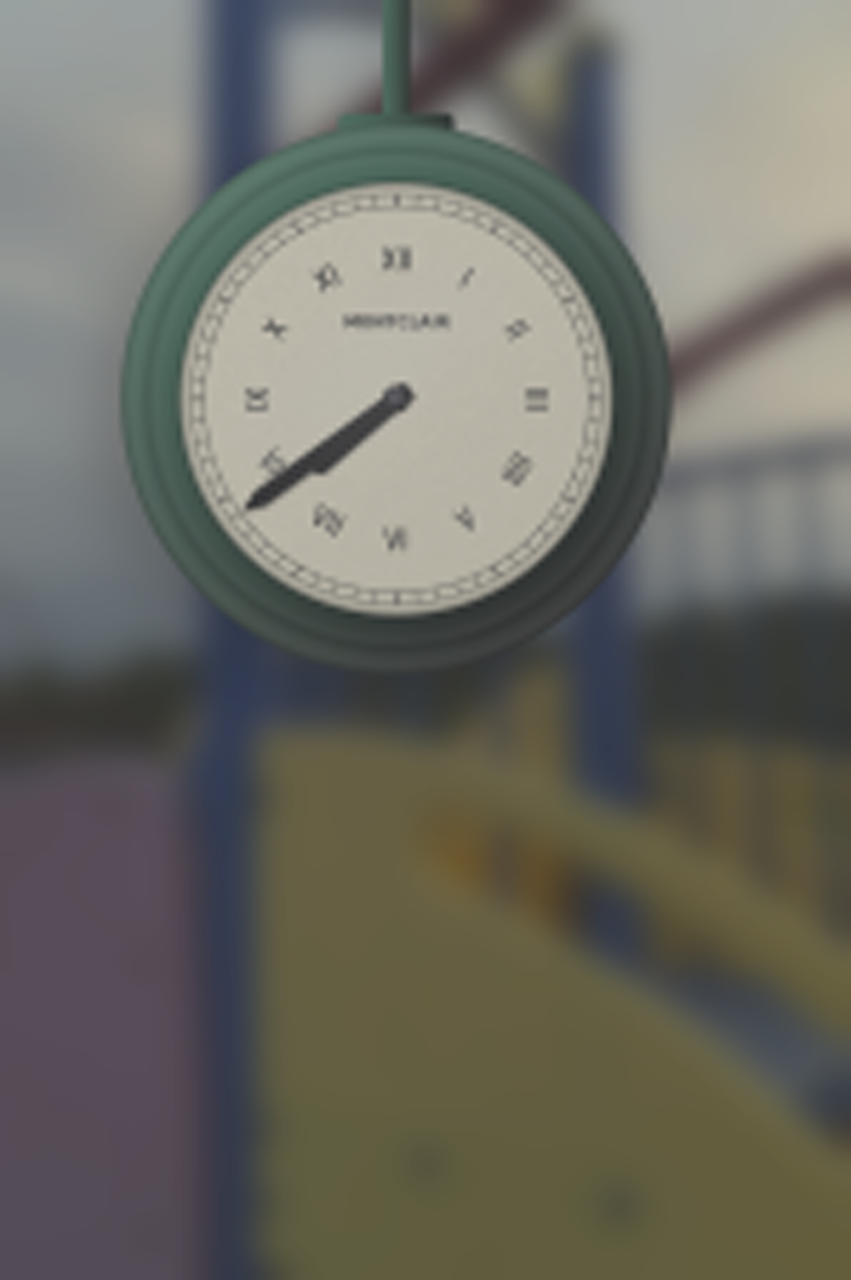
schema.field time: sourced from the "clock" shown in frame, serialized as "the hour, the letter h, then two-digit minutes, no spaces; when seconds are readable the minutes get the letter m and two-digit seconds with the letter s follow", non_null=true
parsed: 7h39
